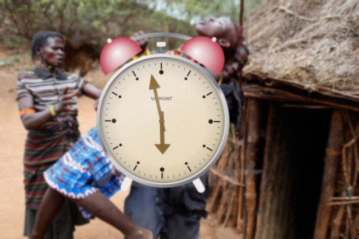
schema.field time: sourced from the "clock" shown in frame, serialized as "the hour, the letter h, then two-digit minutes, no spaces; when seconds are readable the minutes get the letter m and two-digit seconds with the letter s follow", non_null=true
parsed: 5h58
